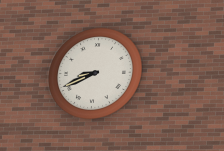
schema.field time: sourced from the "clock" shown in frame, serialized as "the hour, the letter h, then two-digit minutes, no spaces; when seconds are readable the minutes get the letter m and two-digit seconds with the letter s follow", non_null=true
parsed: 8h41
